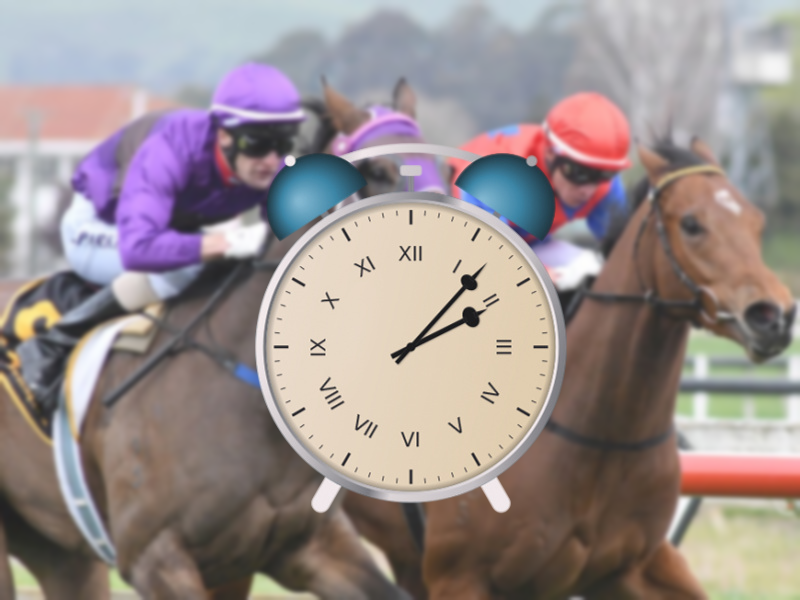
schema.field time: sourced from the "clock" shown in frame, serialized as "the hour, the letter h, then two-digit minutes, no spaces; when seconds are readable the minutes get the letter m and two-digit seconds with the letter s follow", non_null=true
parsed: 2h07
